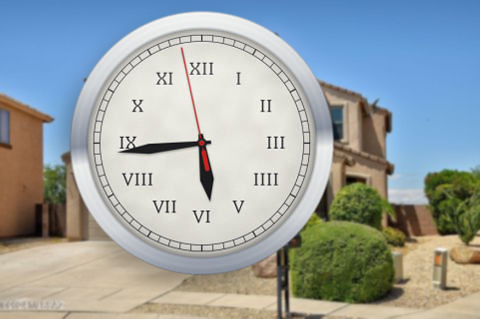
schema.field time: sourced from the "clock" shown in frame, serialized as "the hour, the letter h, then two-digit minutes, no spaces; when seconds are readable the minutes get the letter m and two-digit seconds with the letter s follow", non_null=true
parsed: 5h43m58s
